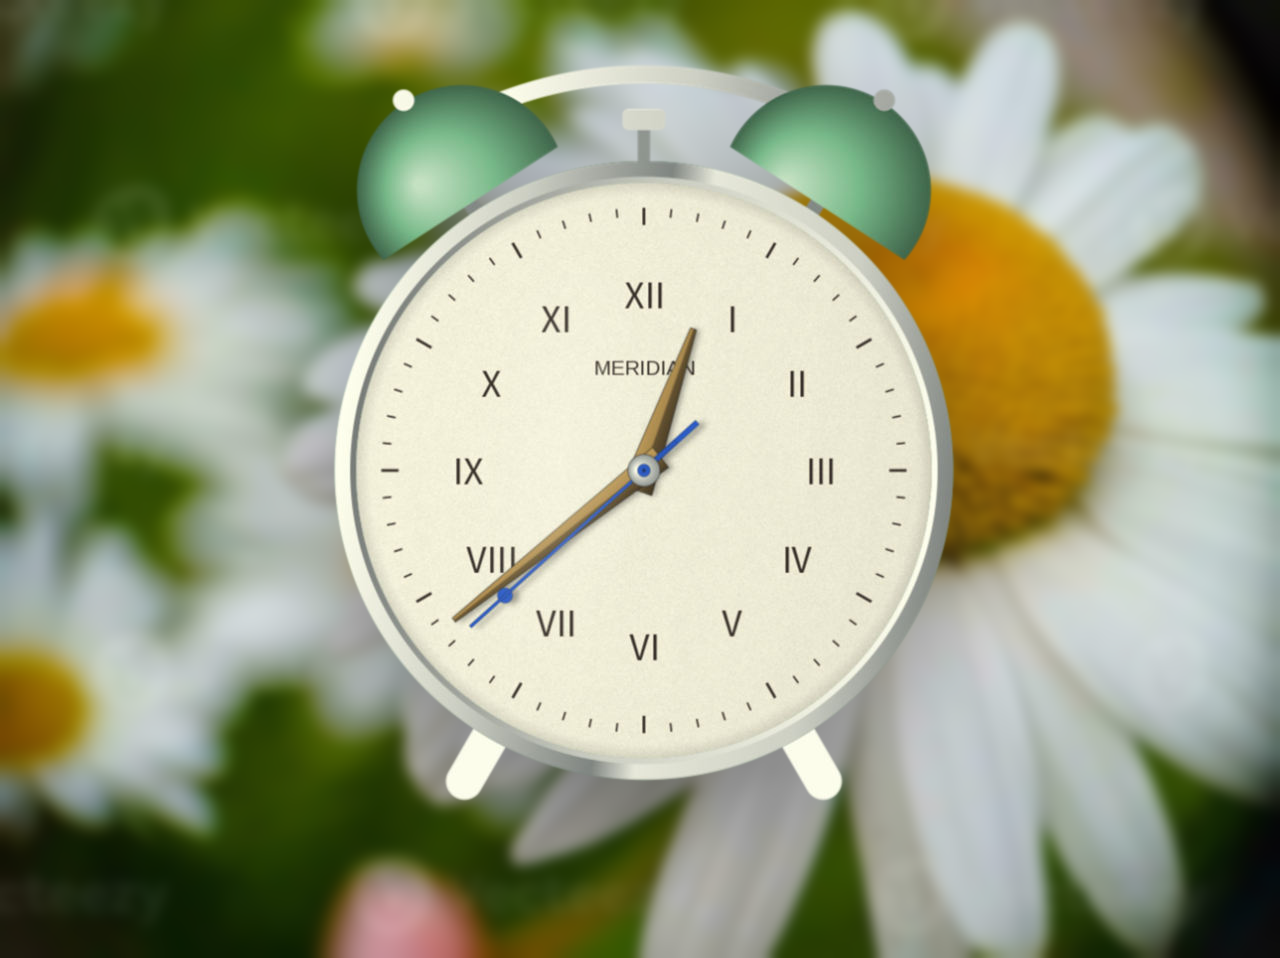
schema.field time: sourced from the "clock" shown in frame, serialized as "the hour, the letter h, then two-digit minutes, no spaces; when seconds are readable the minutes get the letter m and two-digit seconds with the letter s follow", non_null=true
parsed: 12h38m38s
